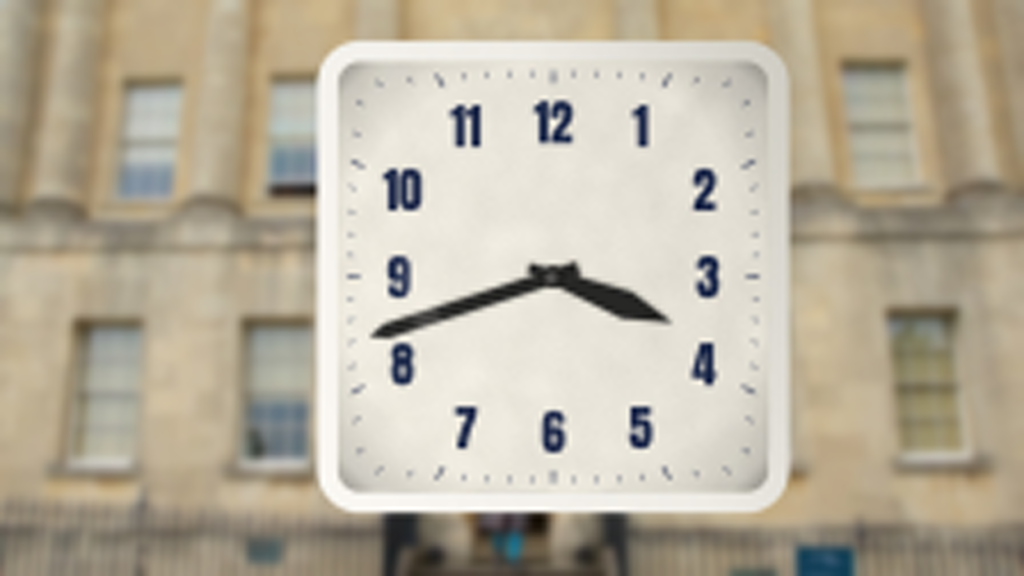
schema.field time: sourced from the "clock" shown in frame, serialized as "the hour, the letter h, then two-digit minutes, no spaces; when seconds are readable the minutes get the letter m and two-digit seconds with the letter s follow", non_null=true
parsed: 3h42
